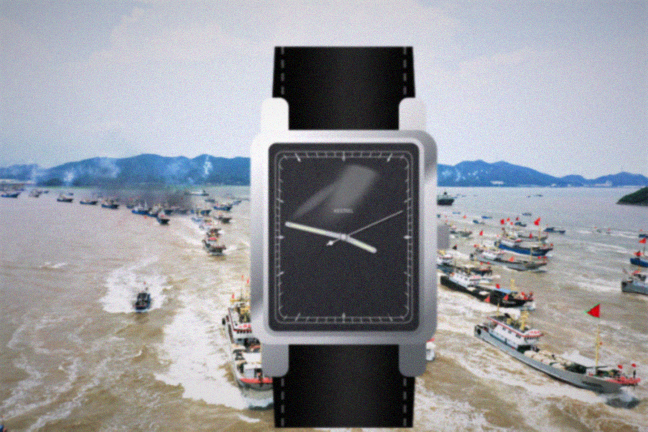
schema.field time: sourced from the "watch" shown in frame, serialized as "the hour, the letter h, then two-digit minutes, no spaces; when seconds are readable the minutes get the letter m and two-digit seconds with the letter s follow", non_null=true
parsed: 3h47m11s
